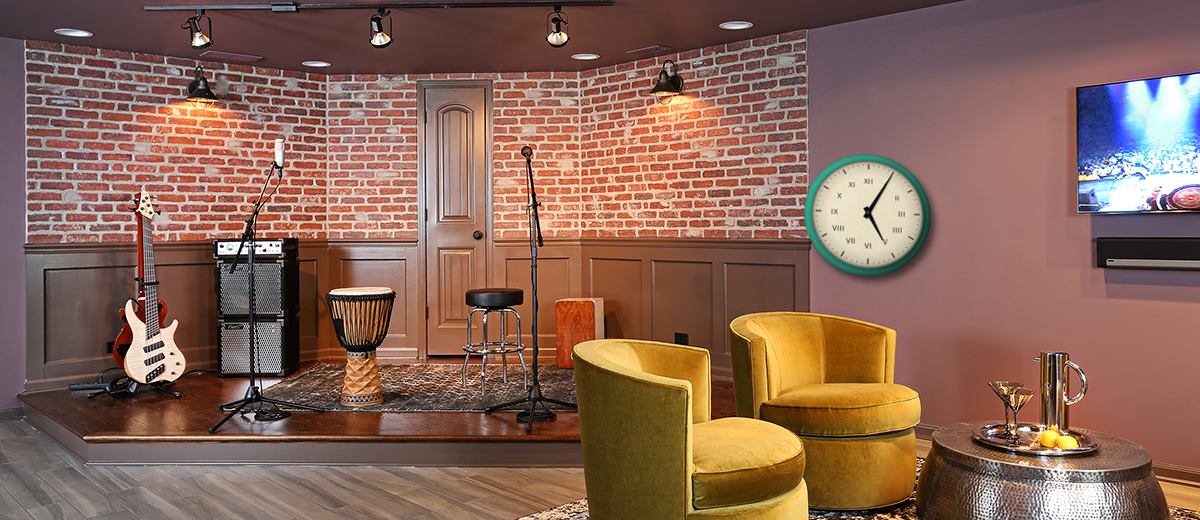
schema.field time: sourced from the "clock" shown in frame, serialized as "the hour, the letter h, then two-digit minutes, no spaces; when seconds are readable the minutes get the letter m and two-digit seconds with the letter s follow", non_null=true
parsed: 5h05
